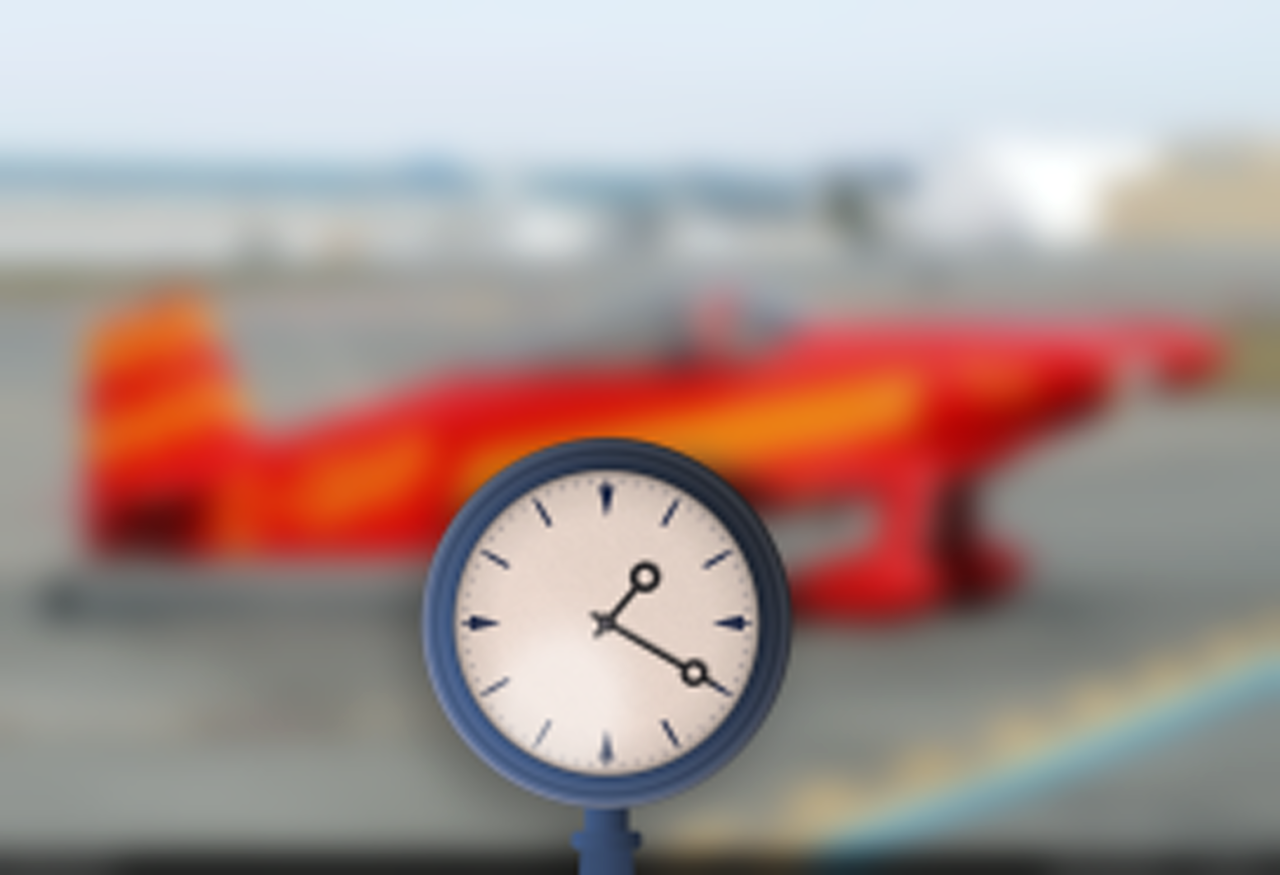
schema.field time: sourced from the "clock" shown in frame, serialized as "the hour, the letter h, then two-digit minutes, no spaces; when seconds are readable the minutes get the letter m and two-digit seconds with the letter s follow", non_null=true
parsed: 1h20
